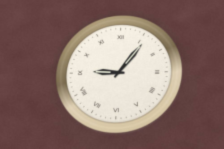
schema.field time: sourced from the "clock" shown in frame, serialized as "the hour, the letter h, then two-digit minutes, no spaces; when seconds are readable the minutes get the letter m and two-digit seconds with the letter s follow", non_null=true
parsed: 9h06
